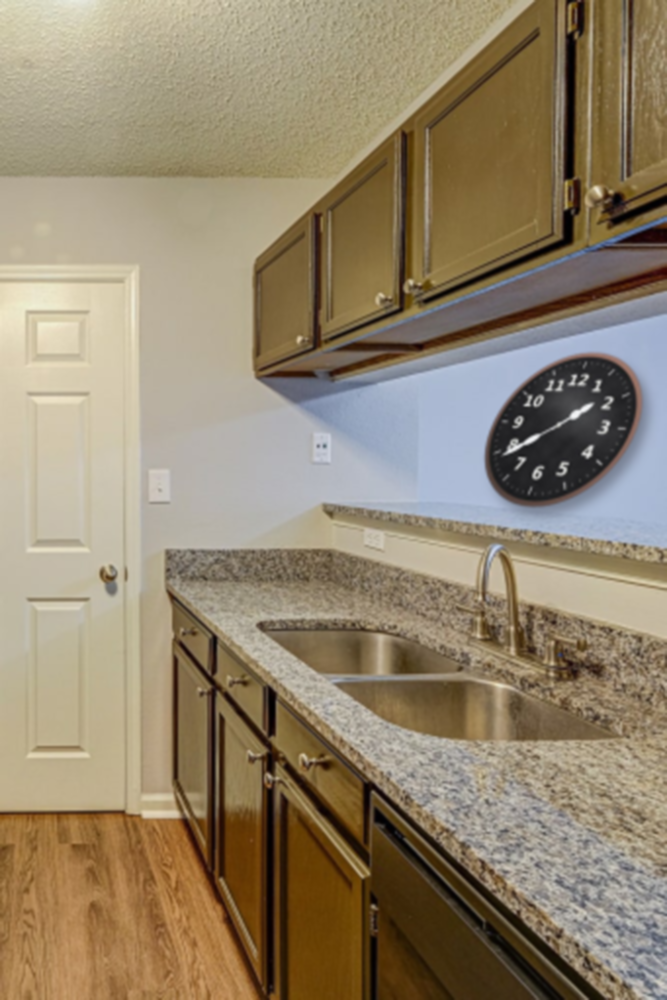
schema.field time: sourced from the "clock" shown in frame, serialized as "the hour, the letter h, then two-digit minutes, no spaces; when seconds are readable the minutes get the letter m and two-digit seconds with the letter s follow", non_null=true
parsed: 1h39
